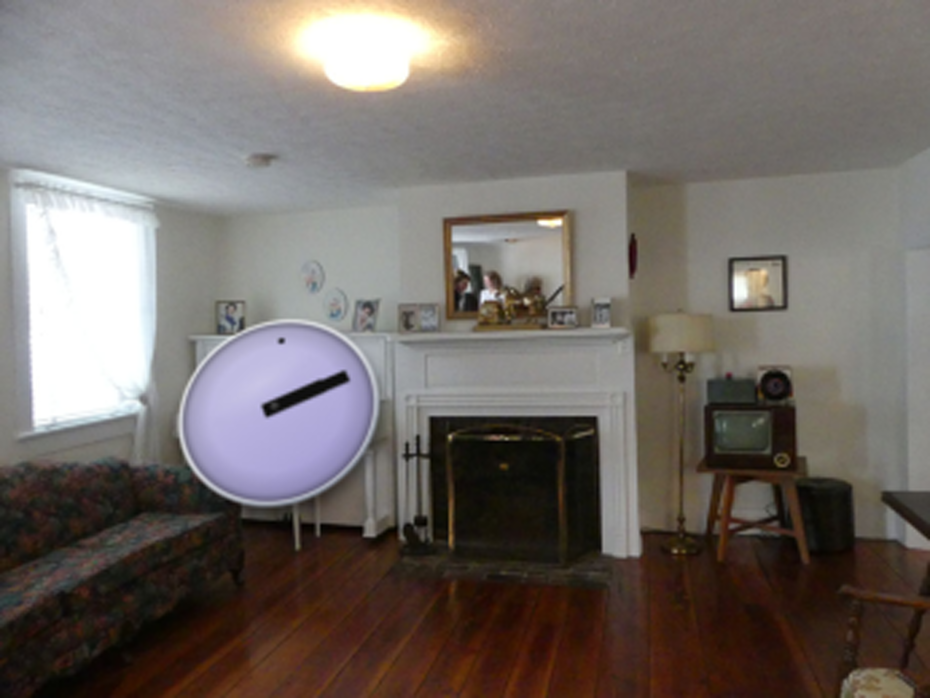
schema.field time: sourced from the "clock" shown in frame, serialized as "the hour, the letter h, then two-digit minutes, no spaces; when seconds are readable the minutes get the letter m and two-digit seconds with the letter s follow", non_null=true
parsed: 2h11
